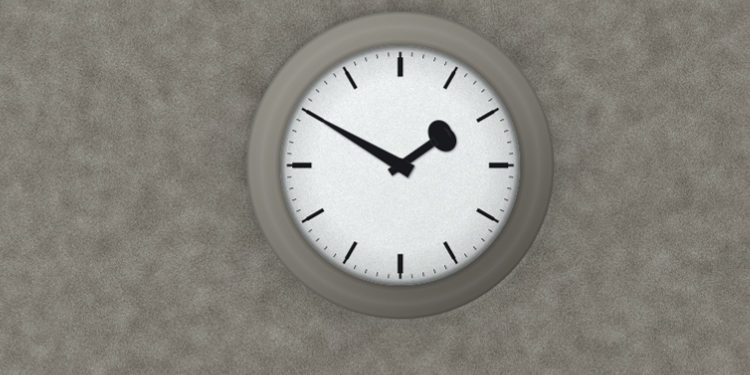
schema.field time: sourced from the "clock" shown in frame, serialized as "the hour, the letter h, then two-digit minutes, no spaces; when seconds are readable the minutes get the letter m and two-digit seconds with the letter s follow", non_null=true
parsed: 1h50
